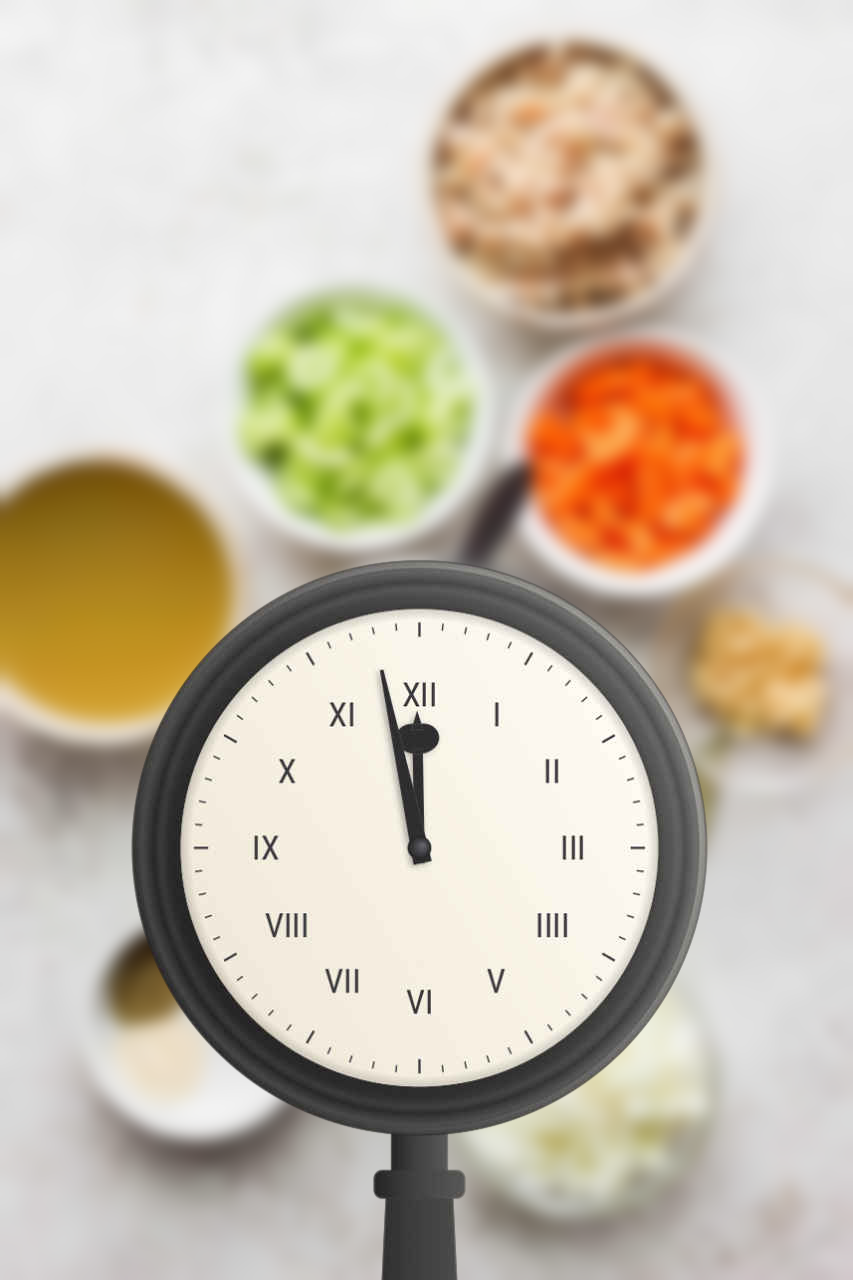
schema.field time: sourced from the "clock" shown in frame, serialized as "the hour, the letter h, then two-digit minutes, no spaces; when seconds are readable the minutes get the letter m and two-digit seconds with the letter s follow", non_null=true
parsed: 11h58
